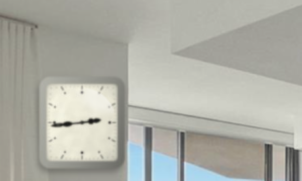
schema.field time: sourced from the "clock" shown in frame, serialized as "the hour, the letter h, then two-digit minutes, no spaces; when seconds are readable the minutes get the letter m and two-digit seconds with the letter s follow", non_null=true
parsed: 2h44
